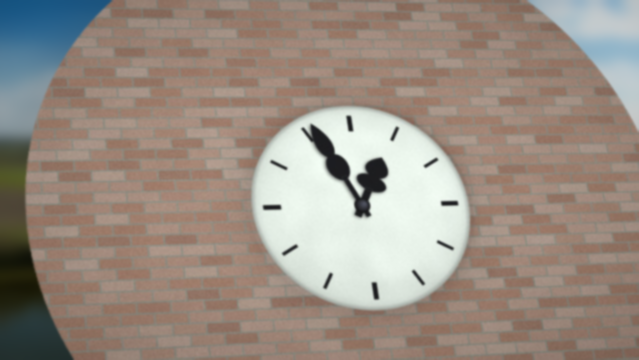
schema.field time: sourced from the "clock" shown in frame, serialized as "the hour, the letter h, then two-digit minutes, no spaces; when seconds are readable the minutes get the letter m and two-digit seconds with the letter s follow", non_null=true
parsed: 12h56
